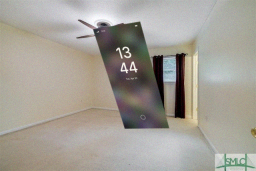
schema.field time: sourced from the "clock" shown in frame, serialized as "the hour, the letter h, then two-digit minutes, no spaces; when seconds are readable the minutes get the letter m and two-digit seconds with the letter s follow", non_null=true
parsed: 13h44
